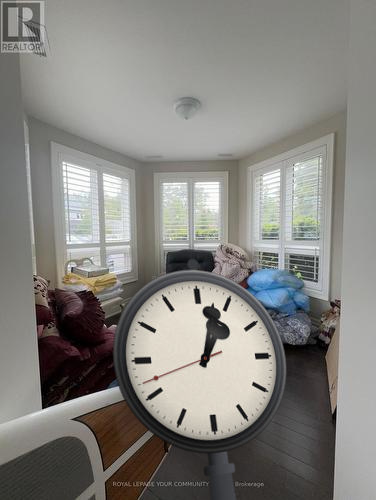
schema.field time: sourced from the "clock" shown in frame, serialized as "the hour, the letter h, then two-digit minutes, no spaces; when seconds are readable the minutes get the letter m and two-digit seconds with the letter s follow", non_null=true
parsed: 1h02m42s
